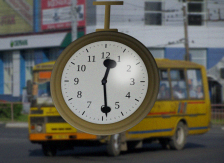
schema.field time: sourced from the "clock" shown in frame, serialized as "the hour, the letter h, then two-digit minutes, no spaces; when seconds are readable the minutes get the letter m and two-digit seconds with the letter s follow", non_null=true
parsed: 12h29
